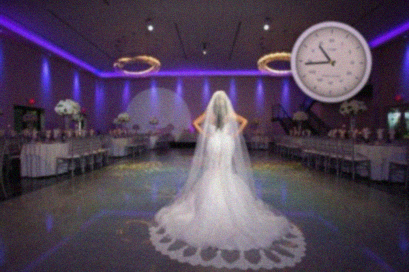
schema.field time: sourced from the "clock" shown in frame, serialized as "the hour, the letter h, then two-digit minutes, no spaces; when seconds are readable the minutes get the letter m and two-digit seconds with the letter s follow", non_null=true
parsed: 10h44
